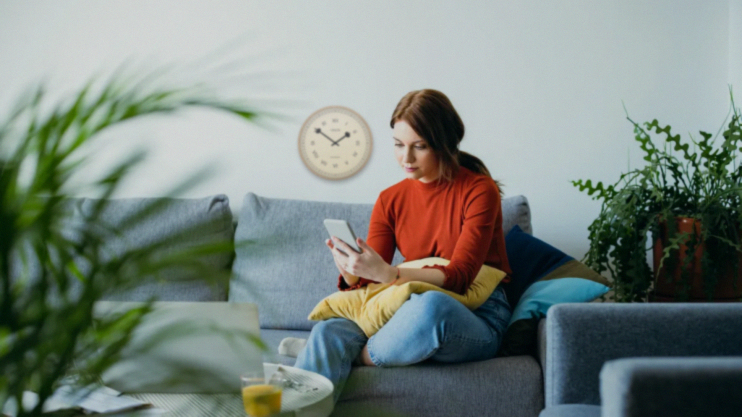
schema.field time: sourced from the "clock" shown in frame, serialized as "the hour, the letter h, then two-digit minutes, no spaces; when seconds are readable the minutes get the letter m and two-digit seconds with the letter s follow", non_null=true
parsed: 1h51
